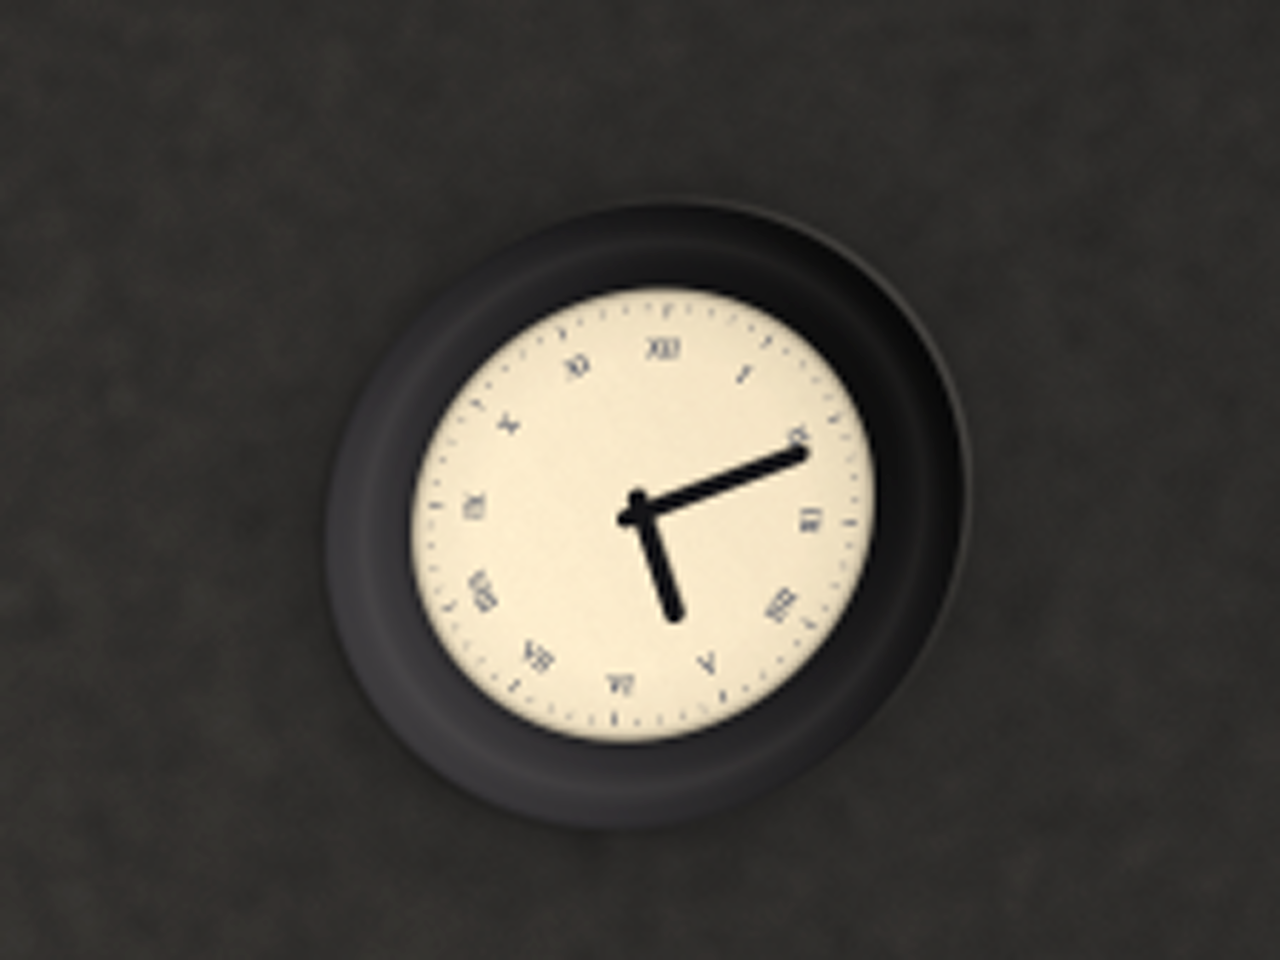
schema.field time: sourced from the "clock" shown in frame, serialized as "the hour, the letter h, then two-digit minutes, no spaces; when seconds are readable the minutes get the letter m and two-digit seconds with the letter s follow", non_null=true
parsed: 5h11
